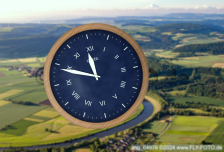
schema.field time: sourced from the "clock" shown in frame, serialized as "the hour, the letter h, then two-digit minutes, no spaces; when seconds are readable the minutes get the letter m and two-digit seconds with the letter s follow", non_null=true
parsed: 11h49
